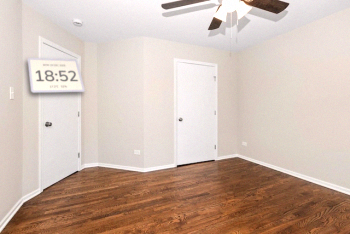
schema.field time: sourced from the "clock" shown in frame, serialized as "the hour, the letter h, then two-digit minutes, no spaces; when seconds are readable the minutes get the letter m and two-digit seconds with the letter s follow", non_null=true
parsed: 18h52
